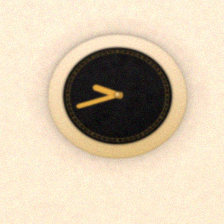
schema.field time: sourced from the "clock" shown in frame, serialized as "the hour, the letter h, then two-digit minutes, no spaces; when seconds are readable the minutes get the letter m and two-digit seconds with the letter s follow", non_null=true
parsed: 9h42
